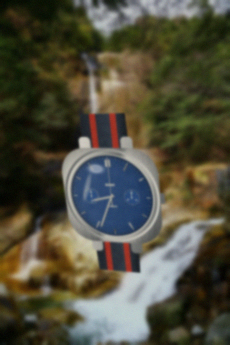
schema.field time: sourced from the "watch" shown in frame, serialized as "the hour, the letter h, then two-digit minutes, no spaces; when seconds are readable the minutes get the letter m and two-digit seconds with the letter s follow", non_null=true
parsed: 8h34
